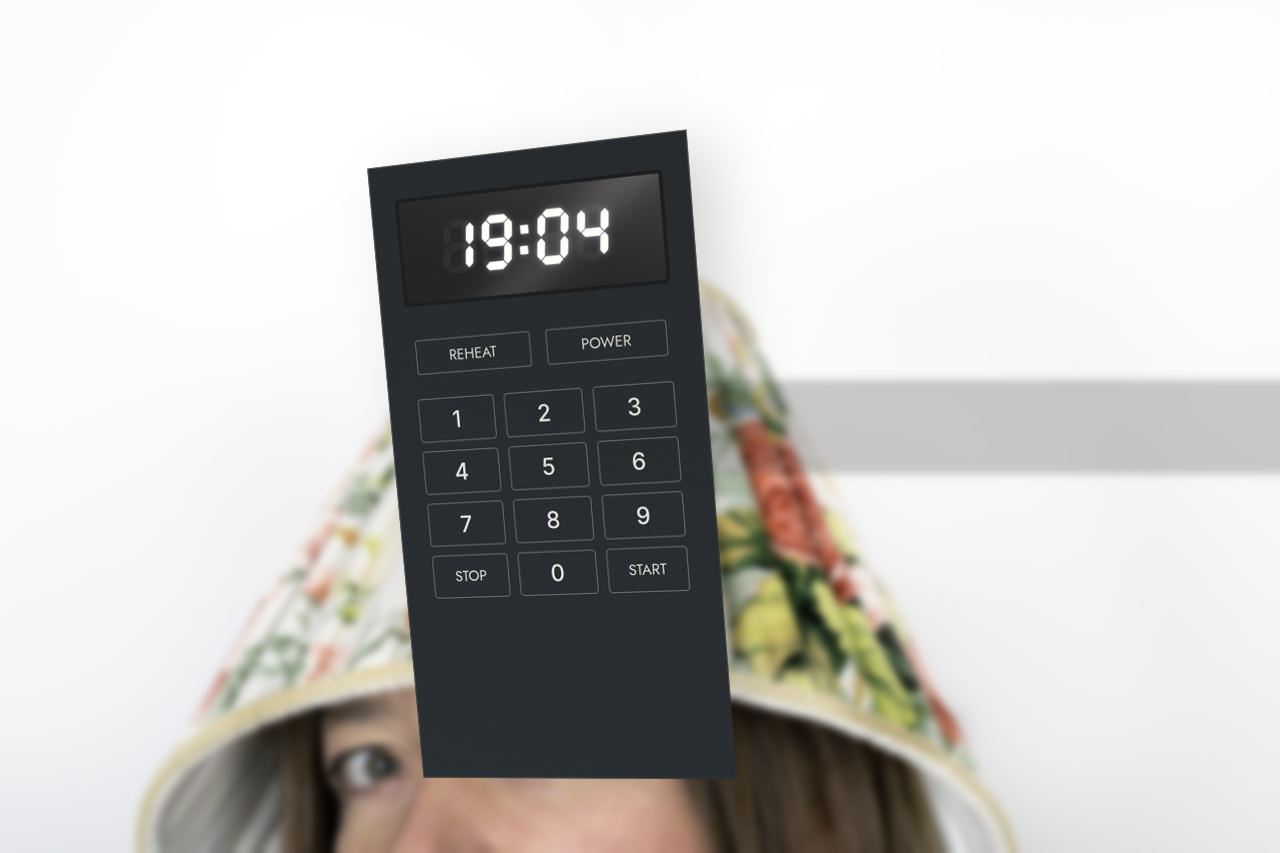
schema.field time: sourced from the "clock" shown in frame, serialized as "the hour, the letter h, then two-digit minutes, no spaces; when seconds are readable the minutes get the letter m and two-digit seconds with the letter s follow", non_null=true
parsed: 19h04
